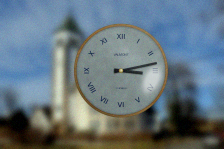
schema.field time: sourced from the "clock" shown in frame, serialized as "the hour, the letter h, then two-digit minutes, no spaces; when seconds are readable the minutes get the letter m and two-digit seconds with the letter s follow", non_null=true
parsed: 3h13
